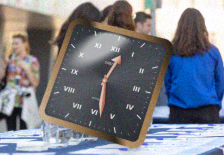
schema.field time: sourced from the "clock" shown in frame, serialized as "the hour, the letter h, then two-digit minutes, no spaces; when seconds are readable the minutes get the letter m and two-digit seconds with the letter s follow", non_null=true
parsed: 12h28
